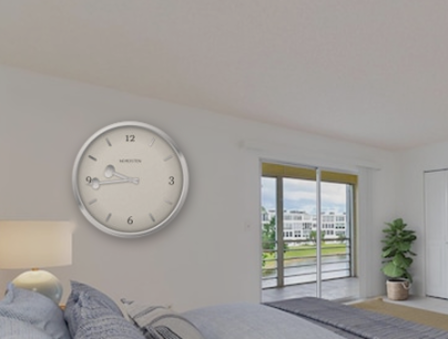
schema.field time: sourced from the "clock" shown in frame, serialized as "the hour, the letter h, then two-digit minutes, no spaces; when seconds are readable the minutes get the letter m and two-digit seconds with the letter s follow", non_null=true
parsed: 9h44
